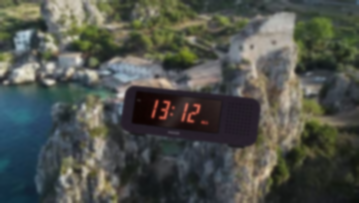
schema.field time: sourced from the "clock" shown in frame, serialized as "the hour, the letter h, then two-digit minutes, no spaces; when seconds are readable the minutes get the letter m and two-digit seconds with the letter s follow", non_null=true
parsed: 13h12
